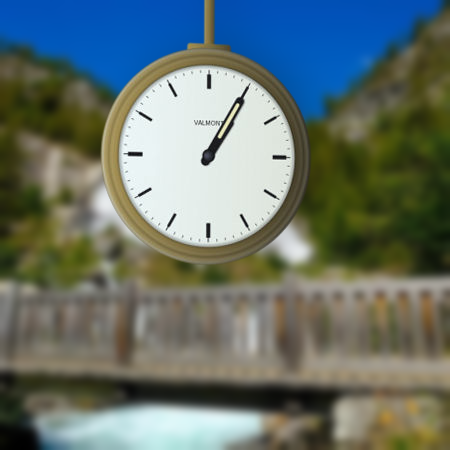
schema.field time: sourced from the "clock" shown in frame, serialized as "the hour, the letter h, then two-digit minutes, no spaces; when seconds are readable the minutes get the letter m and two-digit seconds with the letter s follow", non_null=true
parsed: 1h05
